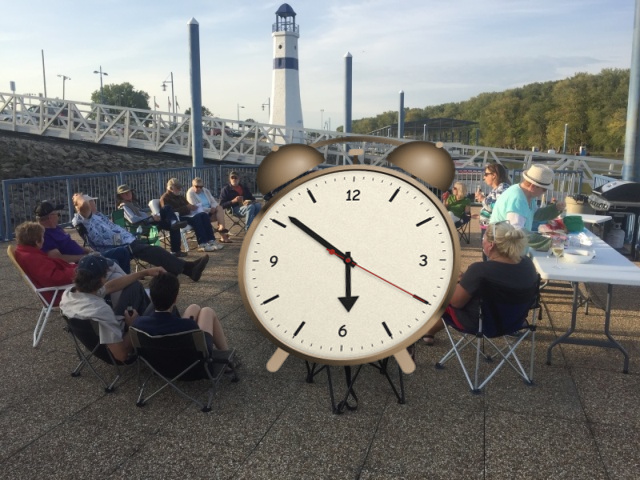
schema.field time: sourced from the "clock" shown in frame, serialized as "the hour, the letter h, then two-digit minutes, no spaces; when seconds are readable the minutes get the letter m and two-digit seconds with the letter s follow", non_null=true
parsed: 5h51m20s
